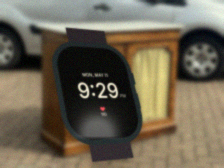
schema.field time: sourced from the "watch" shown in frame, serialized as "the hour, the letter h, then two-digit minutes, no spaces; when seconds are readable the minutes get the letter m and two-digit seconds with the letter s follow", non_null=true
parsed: 9h29
